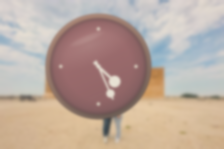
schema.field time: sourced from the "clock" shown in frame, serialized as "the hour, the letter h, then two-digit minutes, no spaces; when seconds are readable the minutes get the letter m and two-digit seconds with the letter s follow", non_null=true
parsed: 4h26
